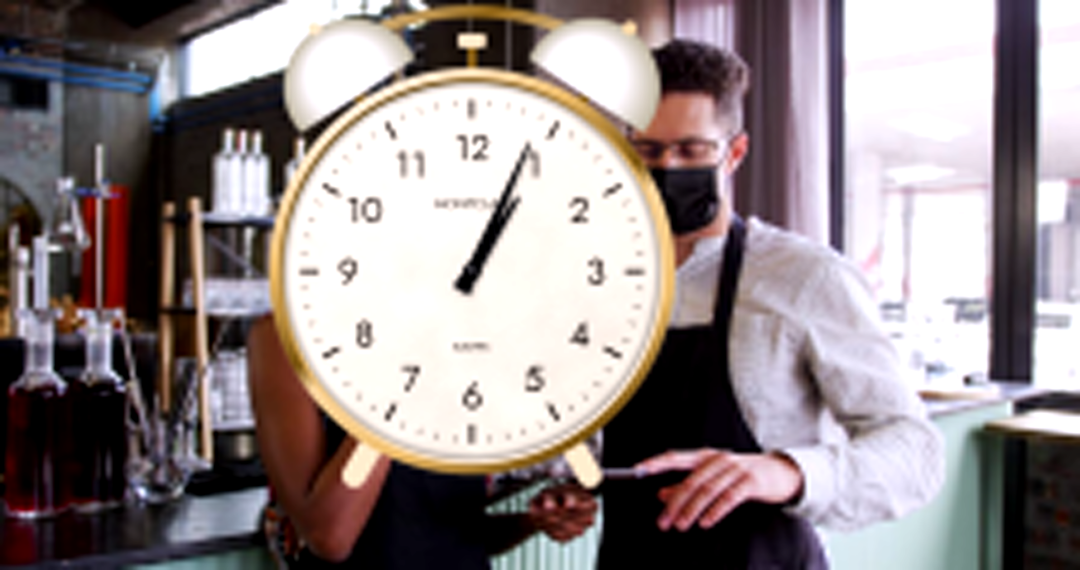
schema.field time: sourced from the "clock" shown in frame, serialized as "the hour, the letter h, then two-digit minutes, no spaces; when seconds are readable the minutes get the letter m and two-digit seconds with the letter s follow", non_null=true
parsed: 1h04
